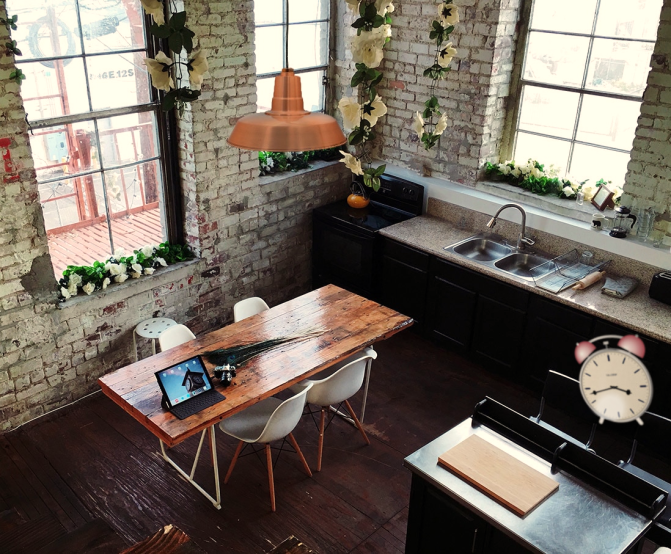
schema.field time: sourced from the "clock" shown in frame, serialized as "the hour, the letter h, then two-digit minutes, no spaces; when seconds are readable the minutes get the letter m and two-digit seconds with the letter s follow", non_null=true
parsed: 3h43
